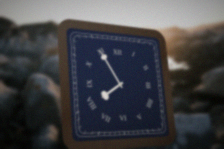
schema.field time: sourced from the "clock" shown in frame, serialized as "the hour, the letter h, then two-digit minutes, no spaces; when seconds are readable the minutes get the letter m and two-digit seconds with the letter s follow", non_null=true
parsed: 7h55
